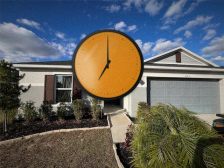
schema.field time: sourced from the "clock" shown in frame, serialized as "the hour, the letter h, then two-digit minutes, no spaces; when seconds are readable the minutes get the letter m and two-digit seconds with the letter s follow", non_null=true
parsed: 7h00
